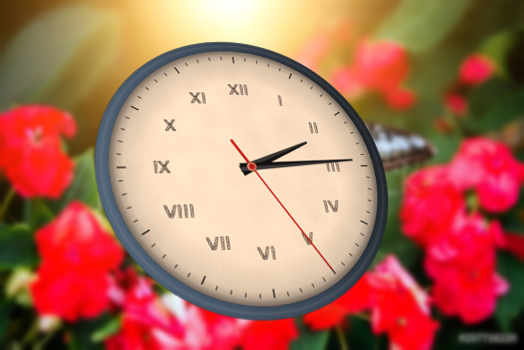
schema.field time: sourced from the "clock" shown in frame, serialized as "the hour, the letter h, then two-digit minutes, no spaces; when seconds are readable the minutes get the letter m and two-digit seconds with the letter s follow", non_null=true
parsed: 2h14m25s
